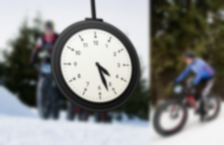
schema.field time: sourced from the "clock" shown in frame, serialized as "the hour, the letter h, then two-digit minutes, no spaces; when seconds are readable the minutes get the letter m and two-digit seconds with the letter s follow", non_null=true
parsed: 4h27
